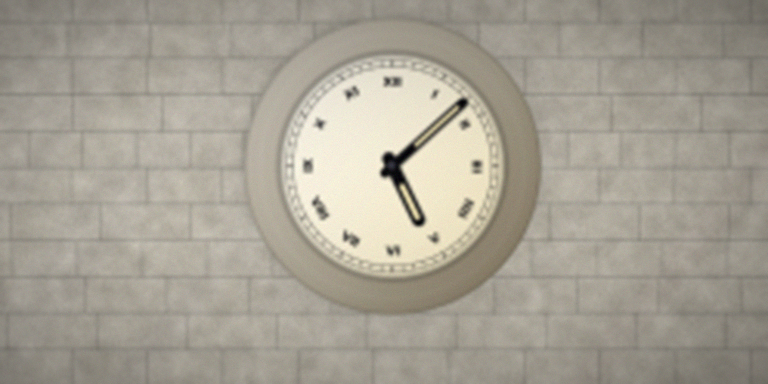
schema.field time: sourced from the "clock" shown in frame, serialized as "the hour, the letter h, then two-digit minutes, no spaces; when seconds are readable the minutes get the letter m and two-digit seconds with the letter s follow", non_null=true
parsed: 5h08
